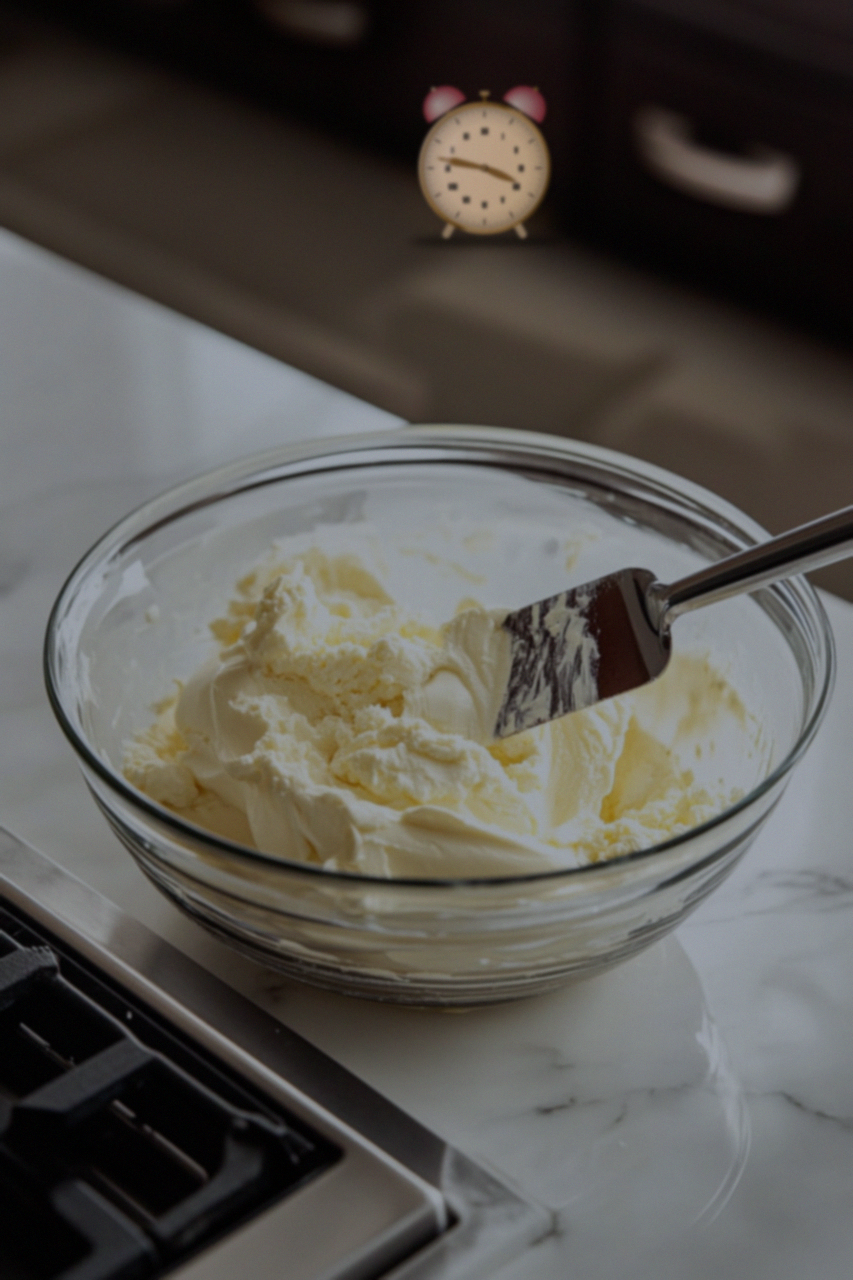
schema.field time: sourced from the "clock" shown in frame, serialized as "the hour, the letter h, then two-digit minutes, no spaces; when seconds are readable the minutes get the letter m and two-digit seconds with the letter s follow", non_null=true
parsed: 3h47
